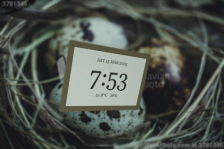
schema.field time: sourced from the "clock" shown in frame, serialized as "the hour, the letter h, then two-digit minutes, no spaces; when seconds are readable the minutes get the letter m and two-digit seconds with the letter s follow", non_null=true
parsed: 7h53
